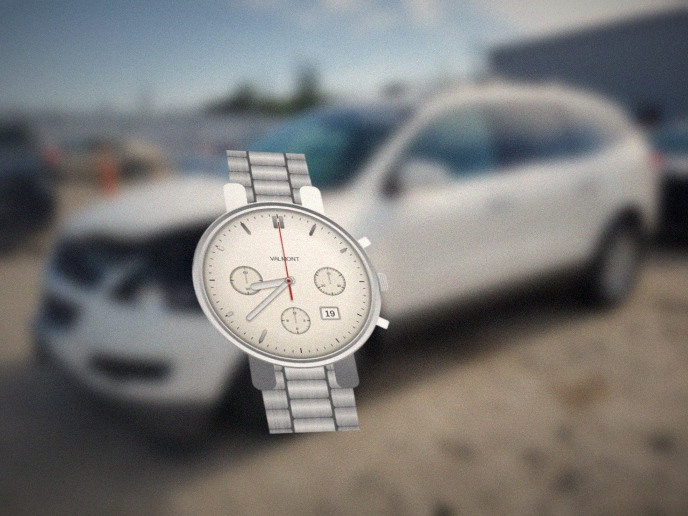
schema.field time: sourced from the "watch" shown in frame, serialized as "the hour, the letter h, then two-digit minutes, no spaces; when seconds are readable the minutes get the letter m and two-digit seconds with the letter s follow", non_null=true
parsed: 8h38
